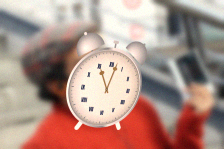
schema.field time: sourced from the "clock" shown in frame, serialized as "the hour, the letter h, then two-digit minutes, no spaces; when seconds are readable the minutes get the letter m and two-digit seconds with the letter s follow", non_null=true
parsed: 11h02
